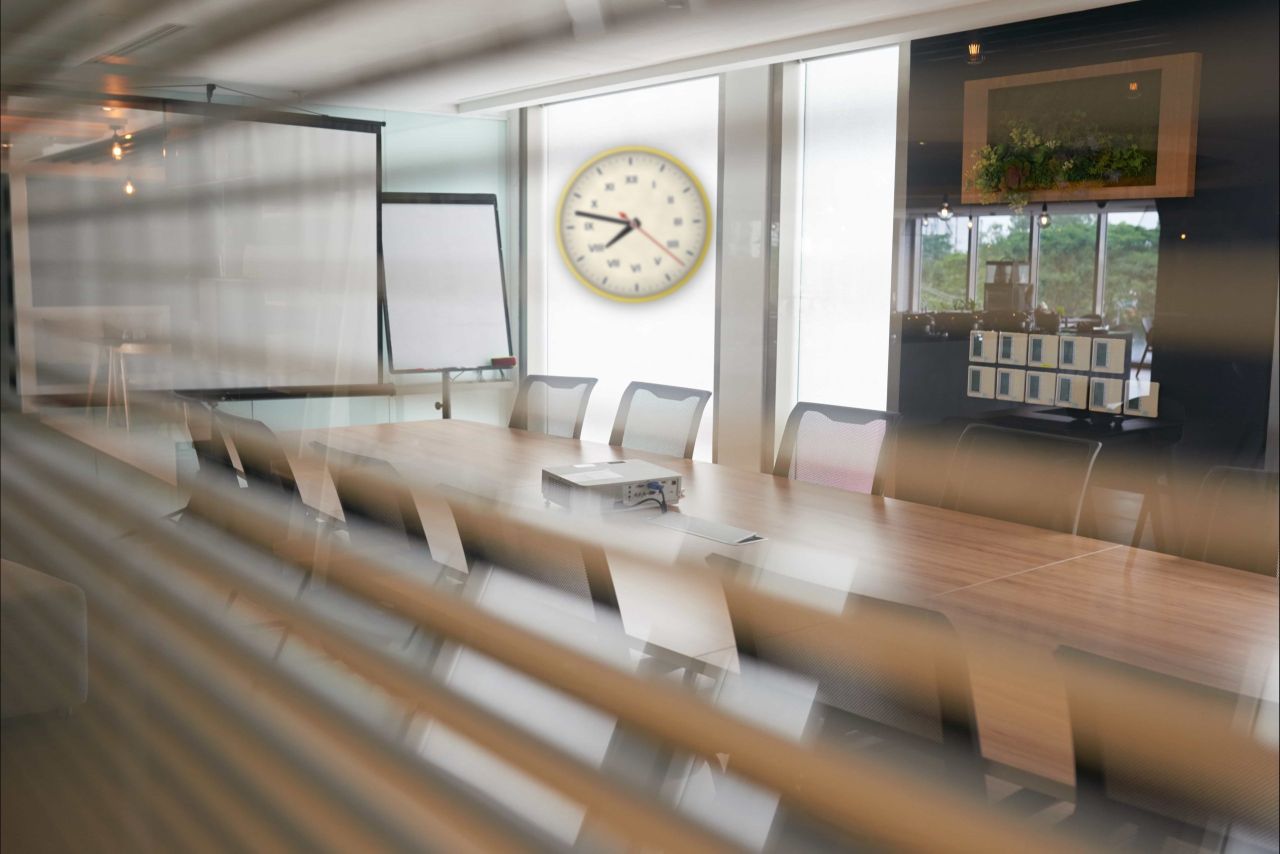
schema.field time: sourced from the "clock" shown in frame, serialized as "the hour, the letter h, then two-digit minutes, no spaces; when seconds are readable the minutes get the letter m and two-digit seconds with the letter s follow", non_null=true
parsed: 7h47m22s
